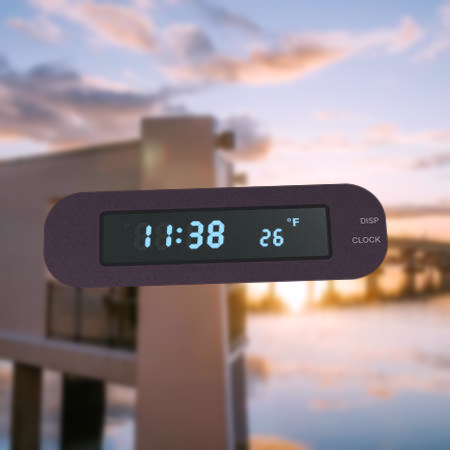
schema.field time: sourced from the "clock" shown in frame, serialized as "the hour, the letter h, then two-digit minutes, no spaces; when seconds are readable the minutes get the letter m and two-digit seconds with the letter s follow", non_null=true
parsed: 11h38
